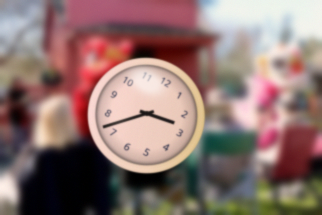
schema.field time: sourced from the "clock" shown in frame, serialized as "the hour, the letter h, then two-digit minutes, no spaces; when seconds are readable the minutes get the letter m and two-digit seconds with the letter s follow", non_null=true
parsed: 2h37
